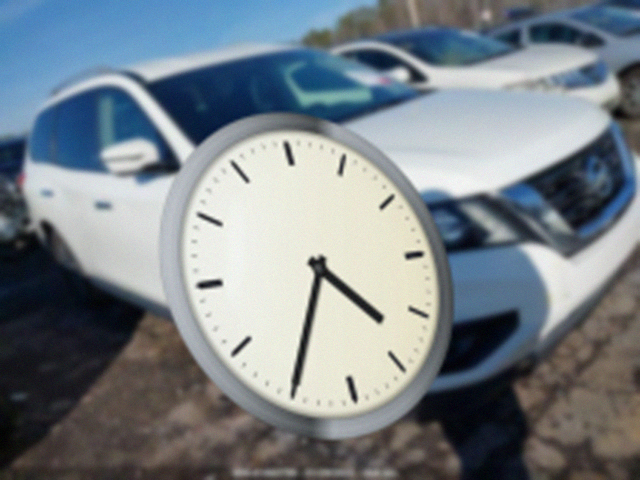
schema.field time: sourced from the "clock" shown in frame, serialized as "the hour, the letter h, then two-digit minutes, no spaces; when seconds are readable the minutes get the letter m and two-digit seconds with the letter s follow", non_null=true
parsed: 4h35
